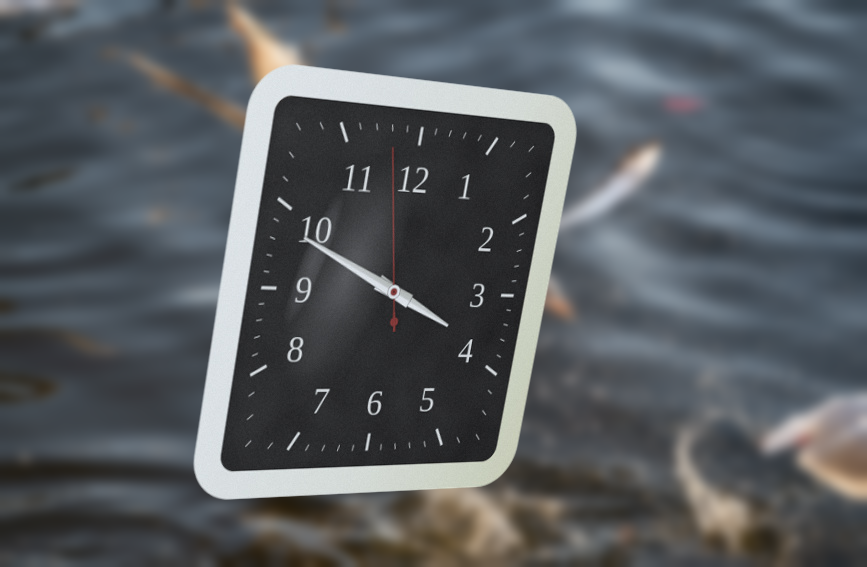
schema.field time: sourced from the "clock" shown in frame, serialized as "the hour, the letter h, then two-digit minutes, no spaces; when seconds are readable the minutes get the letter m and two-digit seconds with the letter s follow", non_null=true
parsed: 3h48m58s
